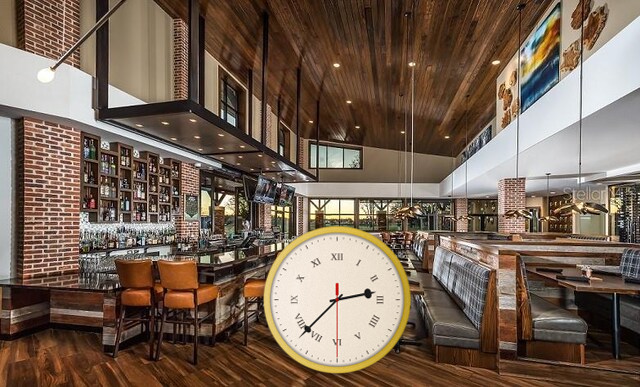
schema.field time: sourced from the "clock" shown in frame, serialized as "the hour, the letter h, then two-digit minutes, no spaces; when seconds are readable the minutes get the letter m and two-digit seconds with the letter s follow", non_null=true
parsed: 2h37m30s
